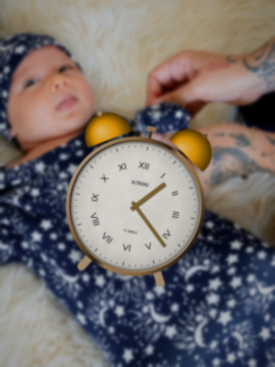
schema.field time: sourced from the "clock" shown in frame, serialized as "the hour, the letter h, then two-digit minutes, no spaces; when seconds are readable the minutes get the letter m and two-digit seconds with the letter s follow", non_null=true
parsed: 1h22
